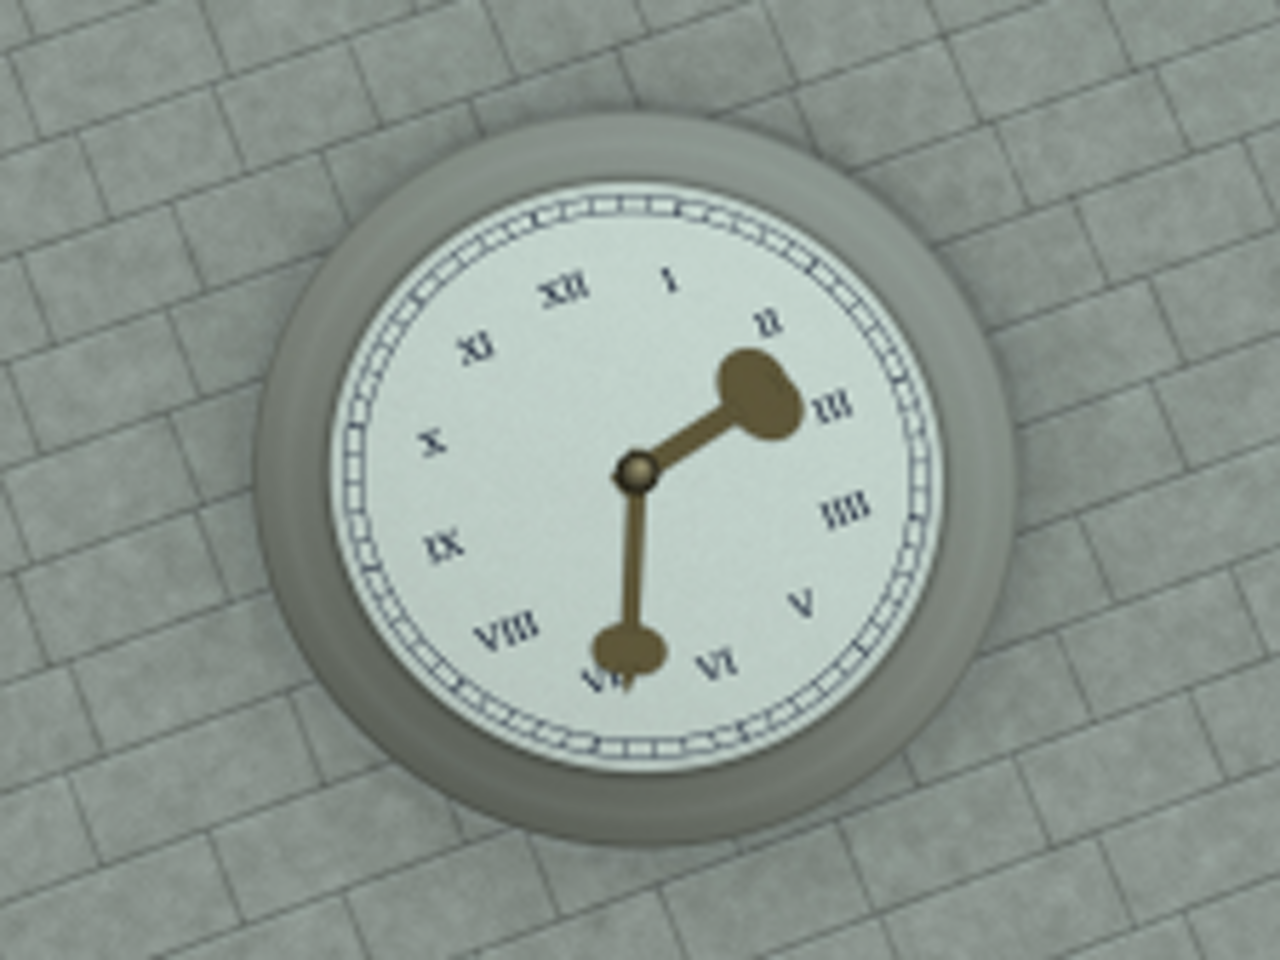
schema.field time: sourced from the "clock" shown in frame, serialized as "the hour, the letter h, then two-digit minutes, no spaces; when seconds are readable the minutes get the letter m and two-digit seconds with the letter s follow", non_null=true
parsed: 2h34
